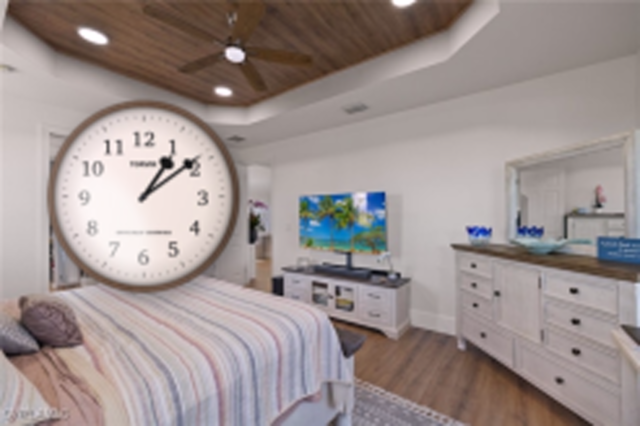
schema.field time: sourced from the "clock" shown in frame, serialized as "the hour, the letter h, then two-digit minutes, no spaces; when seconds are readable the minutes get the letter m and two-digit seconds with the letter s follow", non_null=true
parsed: 1h09
